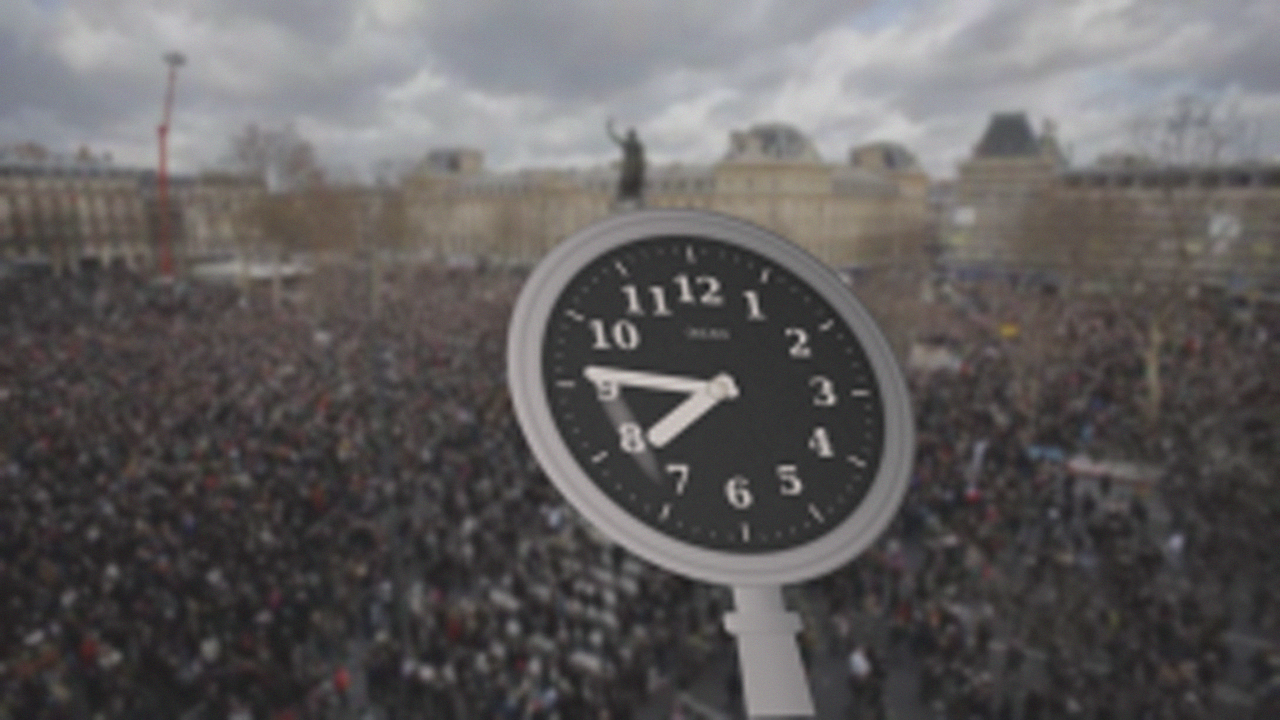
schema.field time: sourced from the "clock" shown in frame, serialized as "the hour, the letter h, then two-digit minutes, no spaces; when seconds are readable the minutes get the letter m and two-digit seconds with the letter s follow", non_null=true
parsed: 7h46
